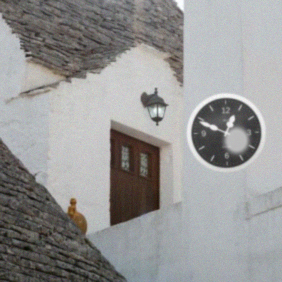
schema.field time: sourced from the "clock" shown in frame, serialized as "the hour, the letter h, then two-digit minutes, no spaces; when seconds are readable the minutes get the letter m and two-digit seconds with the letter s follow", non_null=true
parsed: 12h49
